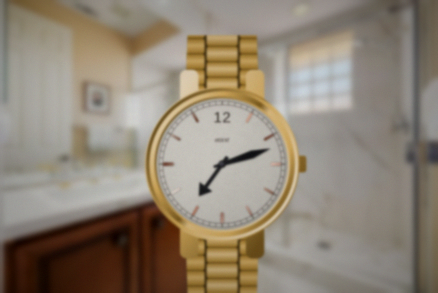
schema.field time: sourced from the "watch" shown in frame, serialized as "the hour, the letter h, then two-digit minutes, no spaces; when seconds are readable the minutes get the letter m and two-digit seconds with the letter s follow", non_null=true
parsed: 7h12
